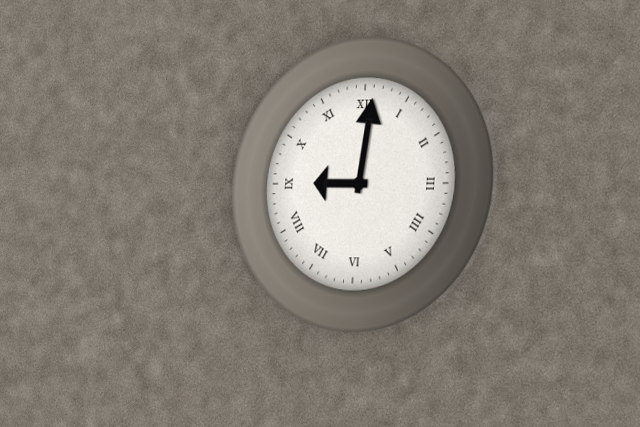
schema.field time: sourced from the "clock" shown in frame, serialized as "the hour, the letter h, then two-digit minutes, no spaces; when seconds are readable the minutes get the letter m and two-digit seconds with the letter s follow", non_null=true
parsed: 9h01
